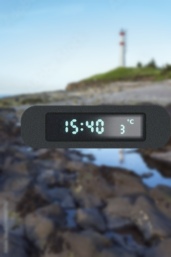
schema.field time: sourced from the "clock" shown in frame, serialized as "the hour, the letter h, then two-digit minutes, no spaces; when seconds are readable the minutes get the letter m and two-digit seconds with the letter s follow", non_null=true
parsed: 15h40
